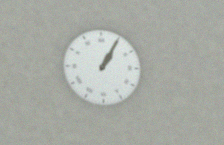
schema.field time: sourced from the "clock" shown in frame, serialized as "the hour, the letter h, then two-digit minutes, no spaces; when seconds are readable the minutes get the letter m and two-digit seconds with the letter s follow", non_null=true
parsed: 1h05
